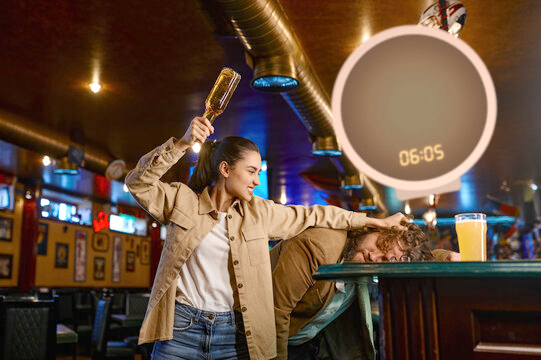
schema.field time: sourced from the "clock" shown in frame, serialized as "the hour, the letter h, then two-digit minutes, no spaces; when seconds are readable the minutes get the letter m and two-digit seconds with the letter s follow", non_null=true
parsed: 6h05
